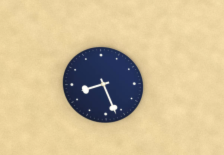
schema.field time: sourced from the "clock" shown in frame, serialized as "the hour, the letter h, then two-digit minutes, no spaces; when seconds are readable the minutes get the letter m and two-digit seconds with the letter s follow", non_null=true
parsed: 8h27
